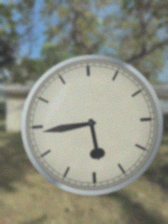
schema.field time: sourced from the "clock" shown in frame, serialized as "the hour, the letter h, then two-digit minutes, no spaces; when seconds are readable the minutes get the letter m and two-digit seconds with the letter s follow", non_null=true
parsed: 5h44
